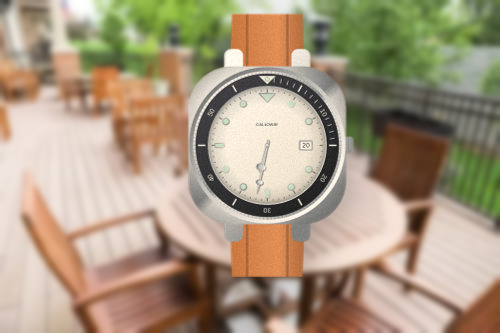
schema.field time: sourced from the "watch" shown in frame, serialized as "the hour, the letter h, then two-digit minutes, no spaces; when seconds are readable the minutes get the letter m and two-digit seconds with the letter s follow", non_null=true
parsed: 6h32
